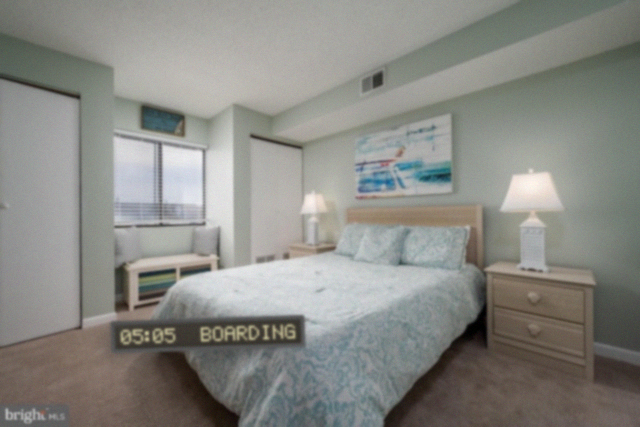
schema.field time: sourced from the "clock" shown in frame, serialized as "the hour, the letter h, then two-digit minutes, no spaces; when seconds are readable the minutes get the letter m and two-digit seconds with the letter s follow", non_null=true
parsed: 5h05
